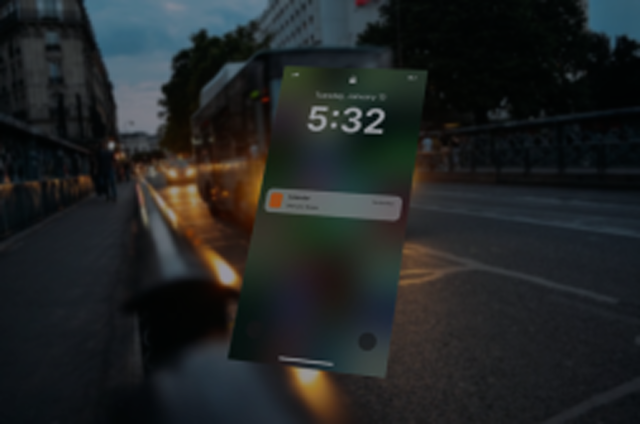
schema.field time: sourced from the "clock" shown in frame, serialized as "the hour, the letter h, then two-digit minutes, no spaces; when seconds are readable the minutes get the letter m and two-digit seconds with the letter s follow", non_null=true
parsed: 5h32
